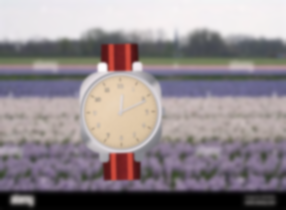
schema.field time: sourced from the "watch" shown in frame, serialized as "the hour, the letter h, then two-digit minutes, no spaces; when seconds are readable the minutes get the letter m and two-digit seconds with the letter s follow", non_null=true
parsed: 12h11
